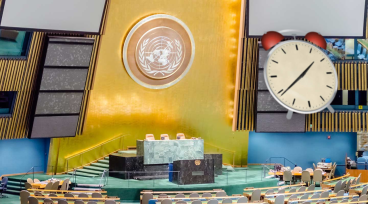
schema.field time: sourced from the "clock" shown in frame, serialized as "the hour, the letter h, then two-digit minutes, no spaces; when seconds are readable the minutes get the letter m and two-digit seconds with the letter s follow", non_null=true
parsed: 1h39
